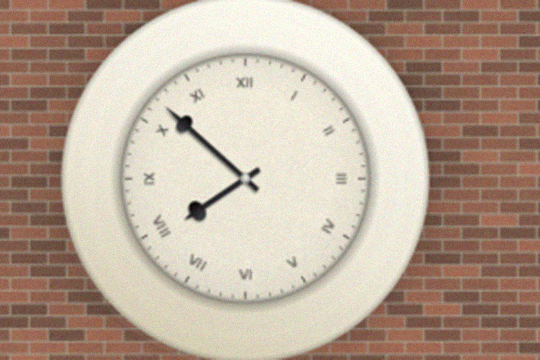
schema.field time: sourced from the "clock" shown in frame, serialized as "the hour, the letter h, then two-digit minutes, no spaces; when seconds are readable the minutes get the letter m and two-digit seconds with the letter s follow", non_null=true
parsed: 7h52
